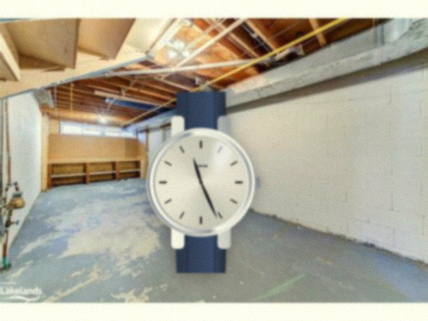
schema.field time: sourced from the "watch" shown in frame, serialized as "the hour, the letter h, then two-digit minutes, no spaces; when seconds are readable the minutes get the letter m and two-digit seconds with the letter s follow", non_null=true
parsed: 11h26
